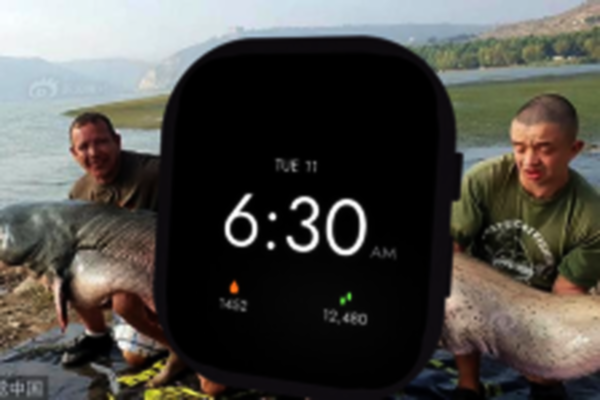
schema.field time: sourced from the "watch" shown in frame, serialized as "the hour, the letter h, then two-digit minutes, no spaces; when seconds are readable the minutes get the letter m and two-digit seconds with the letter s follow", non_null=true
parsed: 6h30
